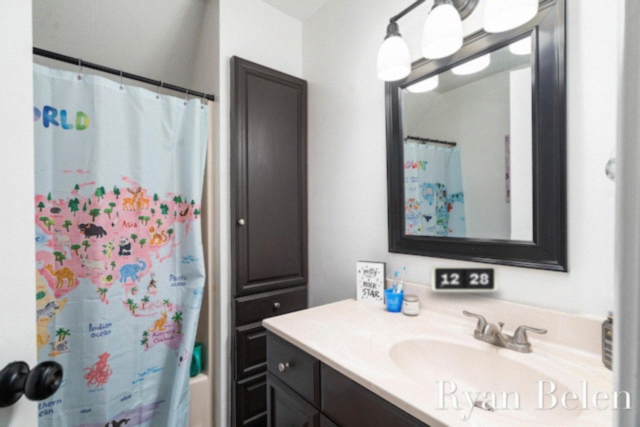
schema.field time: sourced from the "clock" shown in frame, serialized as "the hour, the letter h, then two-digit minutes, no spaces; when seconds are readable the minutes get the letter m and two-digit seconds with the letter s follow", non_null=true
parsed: 12h28
